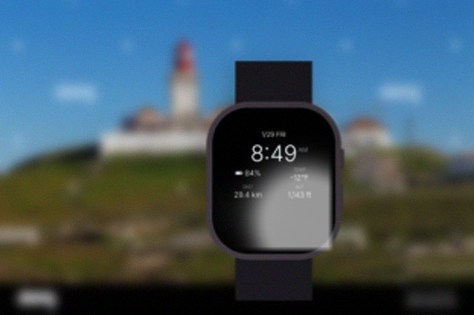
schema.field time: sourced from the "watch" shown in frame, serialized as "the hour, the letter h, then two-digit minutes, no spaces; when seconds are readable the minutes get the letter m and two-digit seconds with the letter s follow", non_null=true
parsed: 8h49
